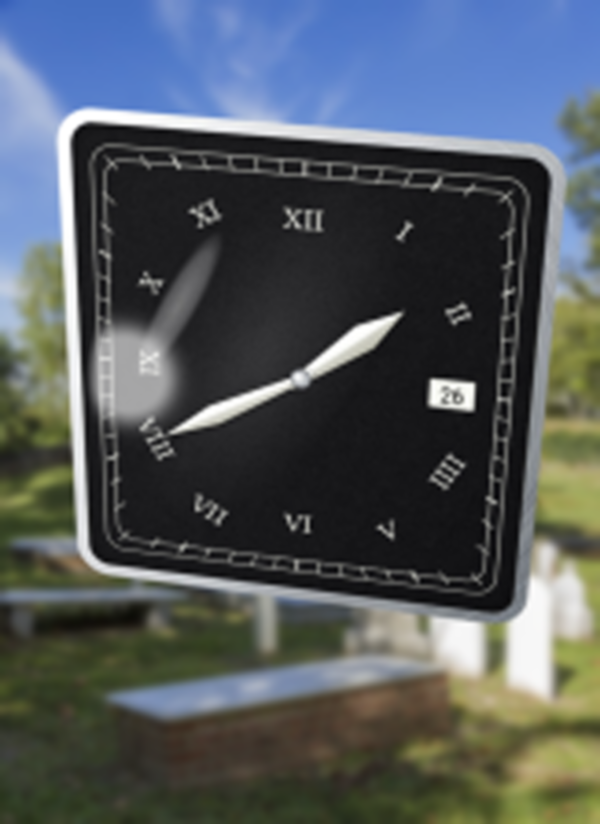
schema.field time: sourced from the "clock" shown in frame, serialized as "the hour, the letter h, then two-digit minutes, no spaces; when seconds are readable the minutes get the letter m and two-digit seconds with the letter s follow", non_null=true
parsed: 1h40
